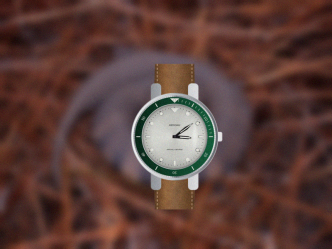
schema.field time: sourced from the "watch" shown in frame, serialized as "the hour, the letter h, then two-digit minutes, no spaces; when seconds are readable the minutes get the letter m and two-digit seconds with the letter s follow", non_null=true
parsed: 3h09
